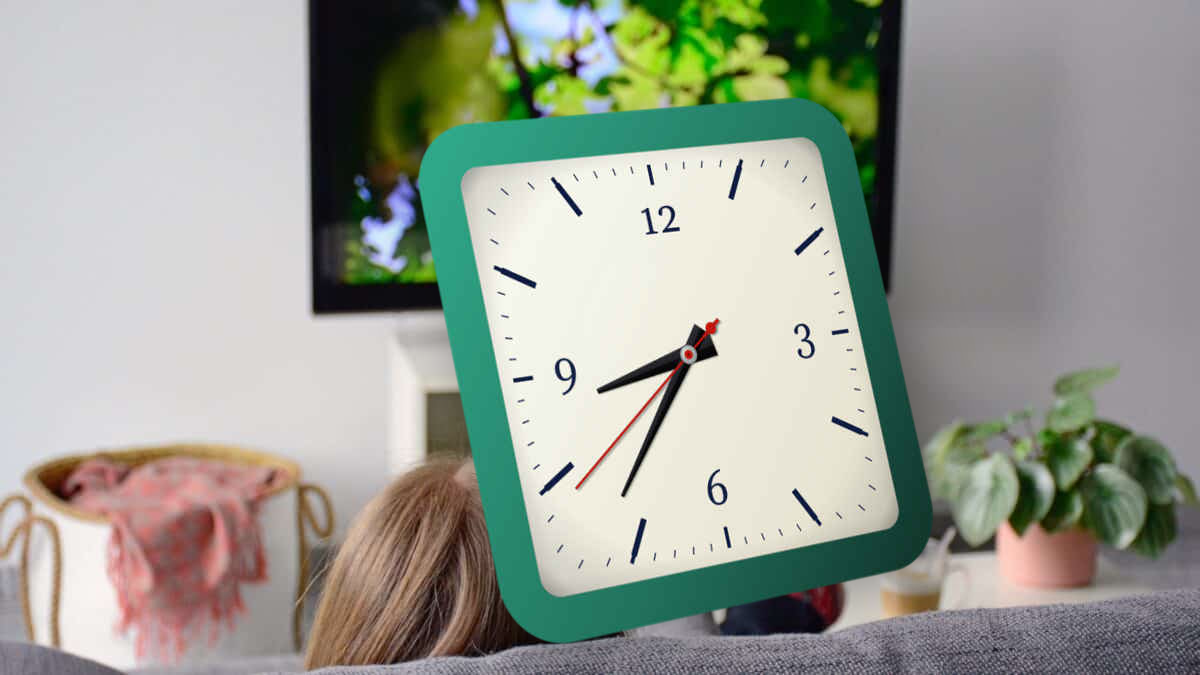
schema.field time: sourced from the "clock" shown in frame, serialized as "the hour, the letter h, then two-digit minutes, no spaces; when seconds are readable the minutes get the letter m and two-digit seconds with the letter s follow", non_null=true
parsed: 8h36m39s
